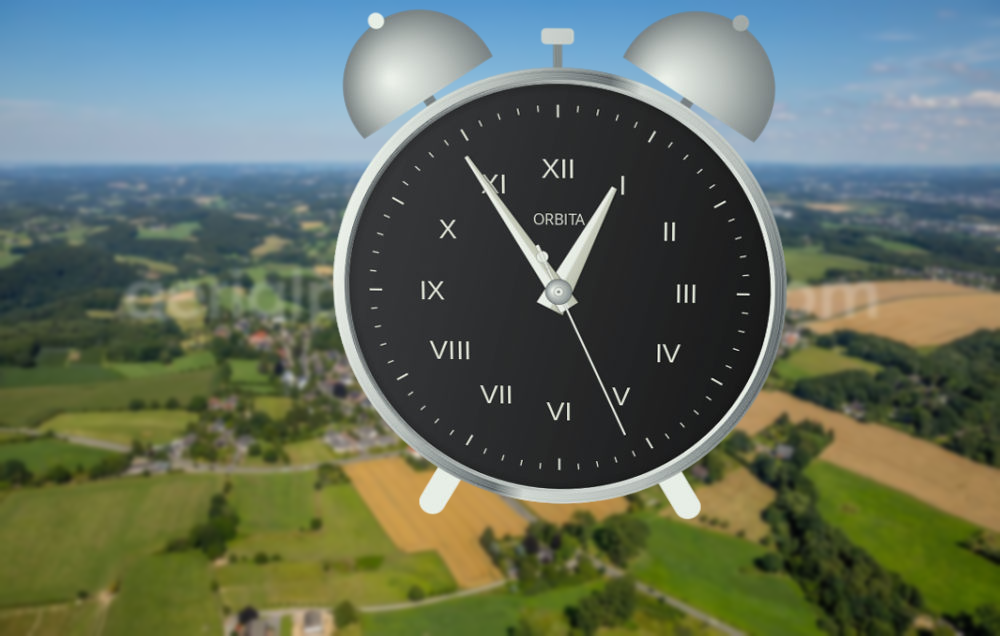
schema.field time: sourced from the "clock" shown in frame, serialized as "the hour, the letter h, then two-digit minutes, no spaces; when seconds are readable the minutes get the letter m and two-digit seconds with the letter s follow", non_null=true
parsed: 12h54m26s
